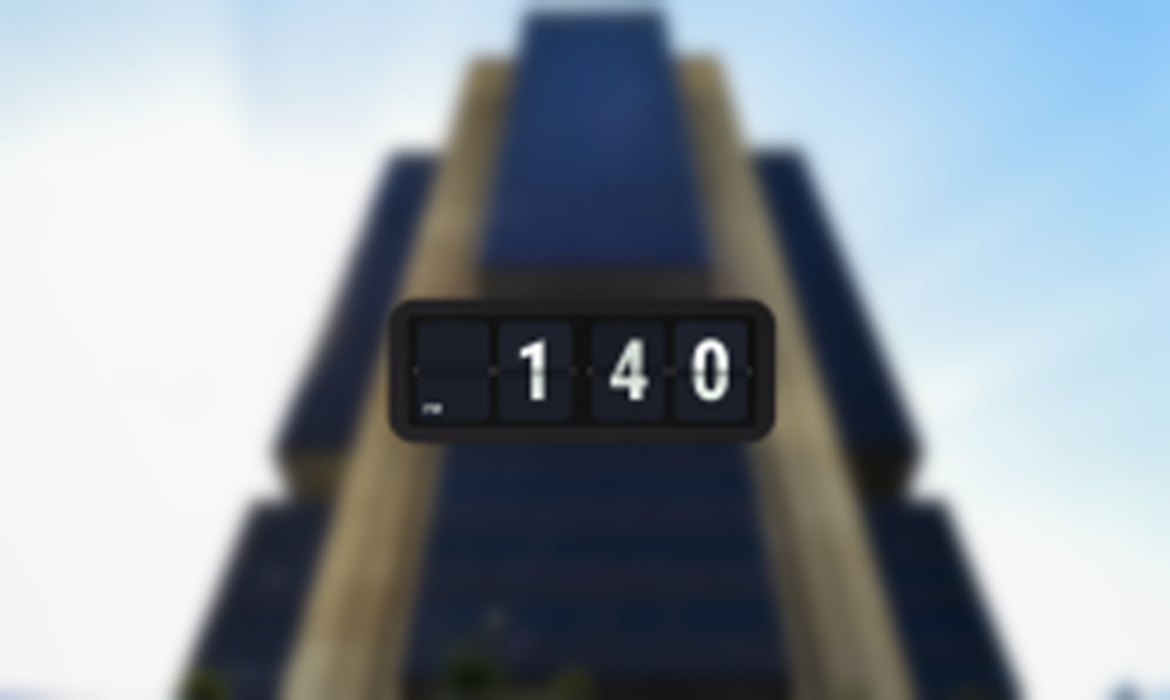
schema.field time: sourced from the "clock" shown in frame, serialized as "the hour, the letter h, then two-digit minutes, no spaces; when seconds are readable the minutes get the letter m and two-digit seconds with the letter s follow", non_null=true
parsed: 1h40
